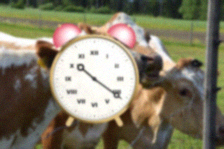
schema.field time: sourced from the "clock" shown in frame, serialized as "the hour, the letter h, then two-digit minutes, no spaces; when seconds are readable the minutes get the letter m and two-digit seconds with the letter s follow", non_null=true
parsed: 10h21
